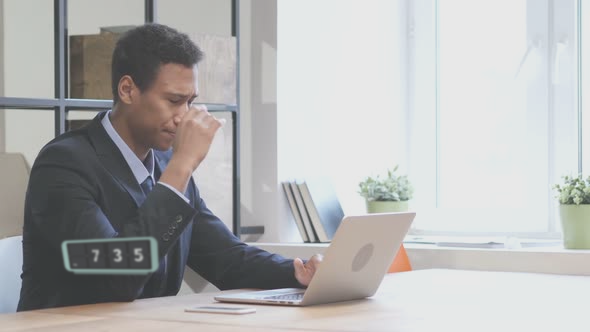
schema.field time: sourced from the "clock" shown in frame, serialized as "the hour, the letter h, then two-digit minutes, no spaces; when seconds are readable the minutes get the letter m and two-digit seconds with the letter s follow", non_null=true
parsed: 7h35
